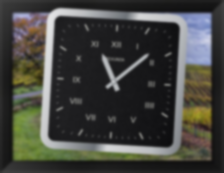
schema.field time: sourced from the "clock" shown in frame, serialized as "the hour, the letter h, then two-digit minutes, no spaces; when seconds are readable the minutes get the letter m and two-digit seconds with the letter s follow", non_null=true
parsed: 11h08
